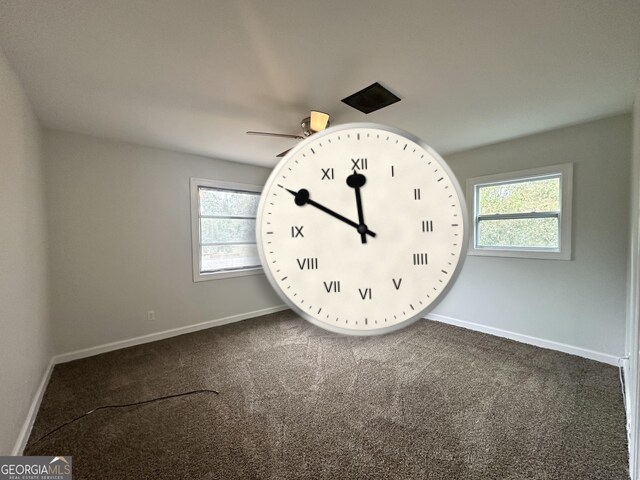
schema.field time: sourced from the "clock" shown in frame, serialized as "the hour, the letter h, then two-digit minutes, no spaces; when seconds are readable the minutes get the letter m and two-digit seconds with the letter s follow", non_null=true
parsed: 11h50
